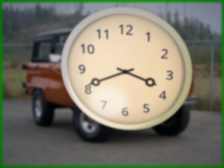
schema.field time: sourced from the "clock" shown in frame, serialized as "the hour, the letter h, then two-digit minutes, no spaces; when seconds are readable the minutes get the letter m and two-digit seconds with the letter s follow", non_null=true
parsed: 3h41
